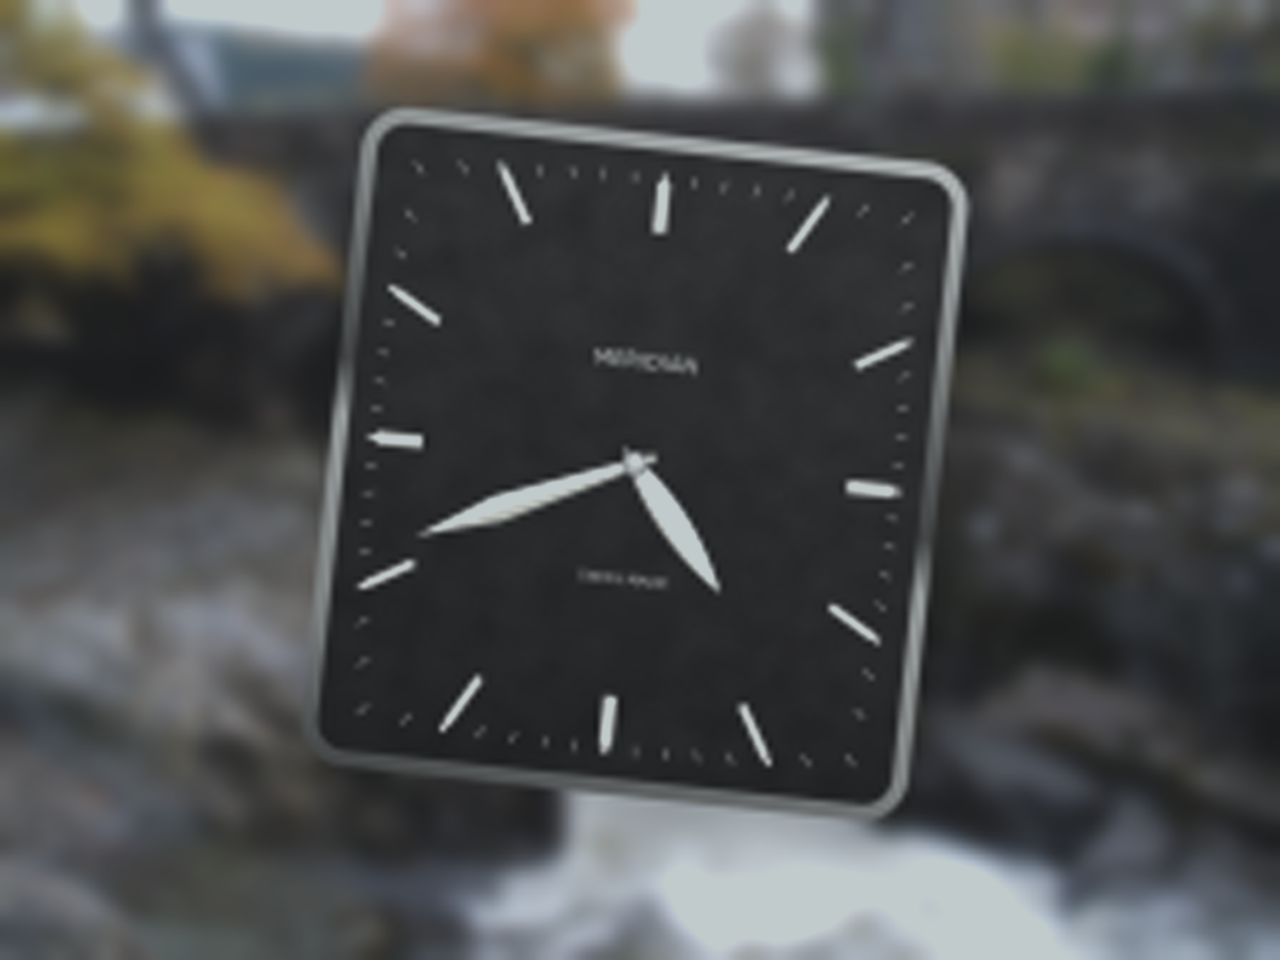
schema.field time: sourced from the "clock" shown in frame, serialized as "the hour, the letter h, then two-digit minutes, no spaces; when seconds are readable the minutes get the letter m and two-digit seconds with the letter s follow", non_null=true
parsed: 4h41
